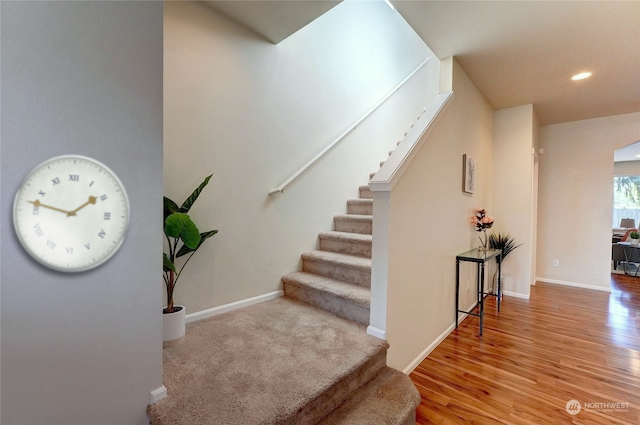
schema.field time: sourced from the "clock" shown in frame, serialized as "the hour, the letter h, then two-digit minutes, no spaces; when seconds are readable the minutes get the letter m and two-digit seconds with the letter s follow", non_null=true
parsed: 1h47
